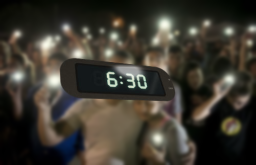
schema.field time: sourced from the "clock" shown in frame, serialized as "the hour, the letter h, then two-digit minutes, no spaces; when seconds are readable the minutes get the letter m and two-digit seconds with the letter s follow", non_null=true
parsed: 6h30
